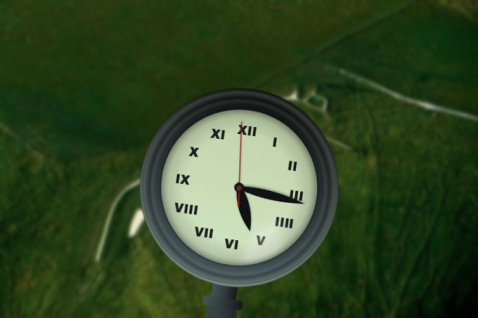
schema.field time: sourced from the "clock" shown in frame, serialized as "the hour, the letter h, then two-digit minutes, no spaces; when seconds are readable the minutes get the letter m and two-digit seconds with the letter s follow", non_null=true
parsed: 5h15m59s
